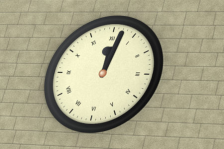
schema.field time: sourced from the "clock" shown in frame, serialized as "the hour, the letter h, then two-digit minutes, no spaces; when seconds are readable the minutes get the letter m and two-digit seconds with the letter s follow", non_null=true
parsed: 12h02
